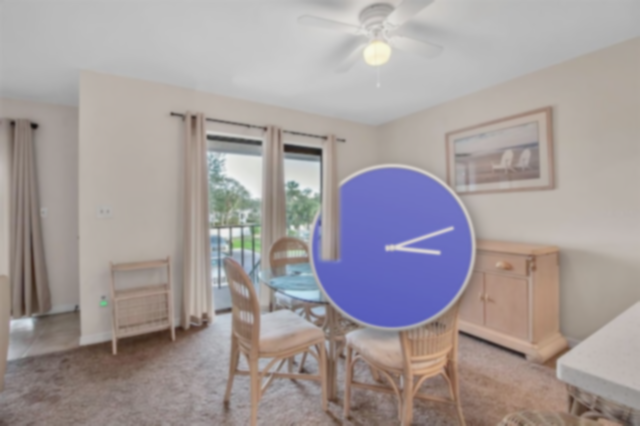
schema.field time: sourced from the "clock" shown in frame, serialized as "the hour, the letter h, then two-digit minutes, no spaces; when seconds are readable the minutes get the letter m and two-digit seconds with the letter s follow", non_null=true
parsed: 3h12
